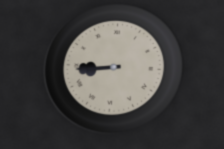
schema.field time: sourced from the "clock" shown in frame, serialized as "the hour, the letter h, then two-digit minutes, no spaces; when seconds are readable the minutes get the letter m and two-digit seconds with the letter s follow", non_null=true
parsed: 8h44
